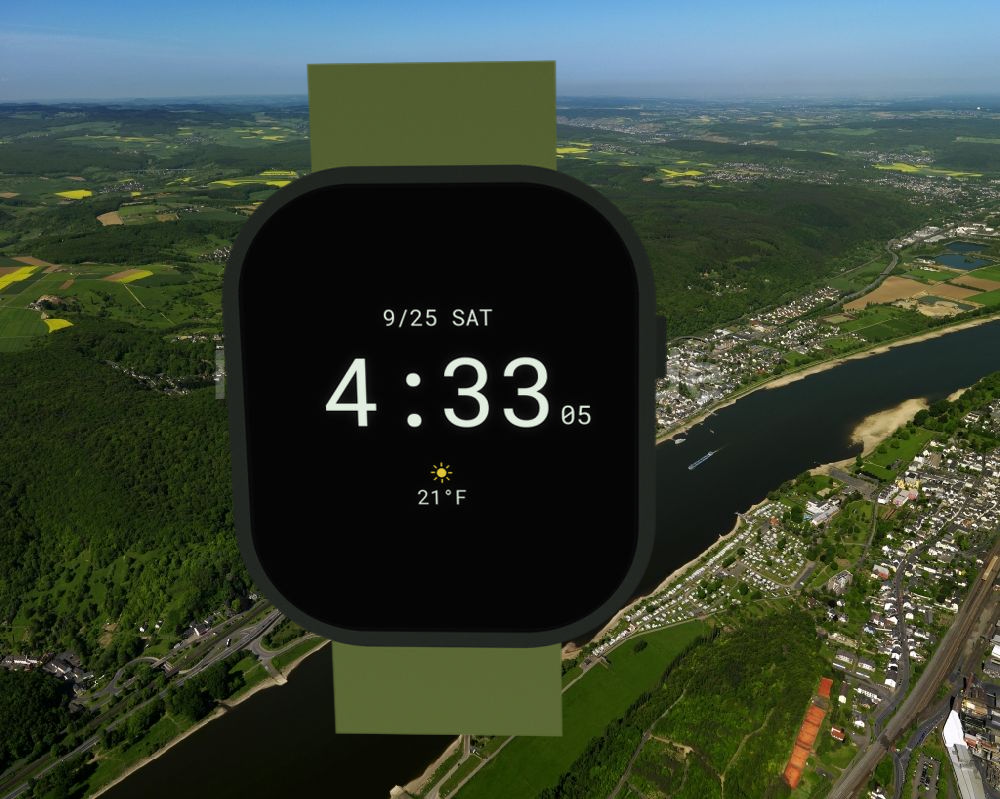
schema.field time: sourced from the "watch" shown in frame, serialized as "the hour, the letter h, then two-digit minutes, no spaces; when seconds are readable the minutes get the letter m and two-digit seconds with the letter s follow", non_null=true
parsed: 4h33m05s
